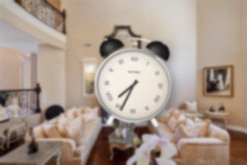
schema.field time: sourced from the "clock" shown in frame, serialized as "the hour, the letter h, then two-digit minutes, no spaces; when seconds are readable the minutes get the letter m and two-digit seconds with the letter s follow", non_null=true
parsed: 7h34
